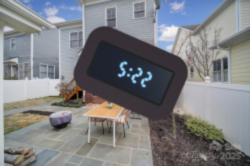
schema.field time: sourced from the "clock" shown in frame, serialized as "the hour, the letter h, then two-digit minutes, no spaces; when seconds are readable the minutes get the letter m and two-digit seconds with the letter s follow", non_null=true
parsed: 5h22
